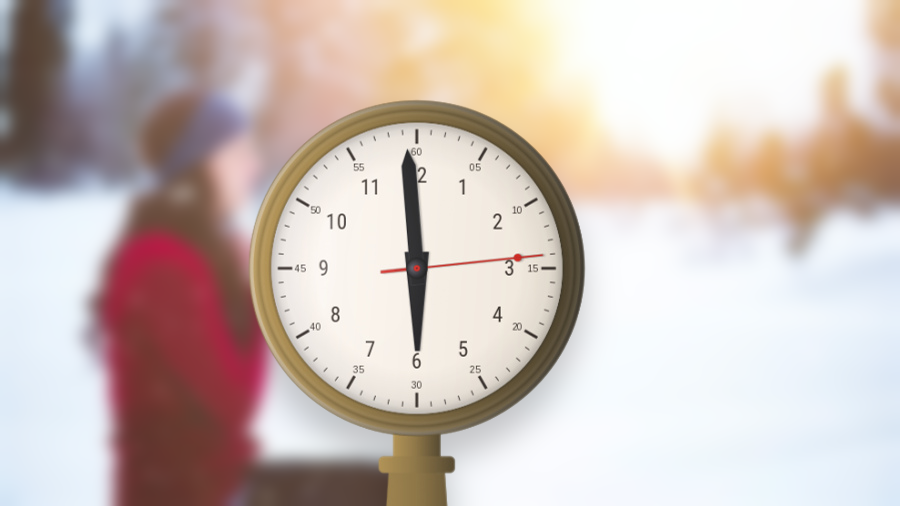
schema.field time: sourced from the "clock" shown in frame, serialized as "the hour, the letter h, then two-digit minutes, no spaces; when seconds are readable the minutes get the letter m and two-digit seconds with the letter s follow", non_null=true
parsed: 5h59m14s
